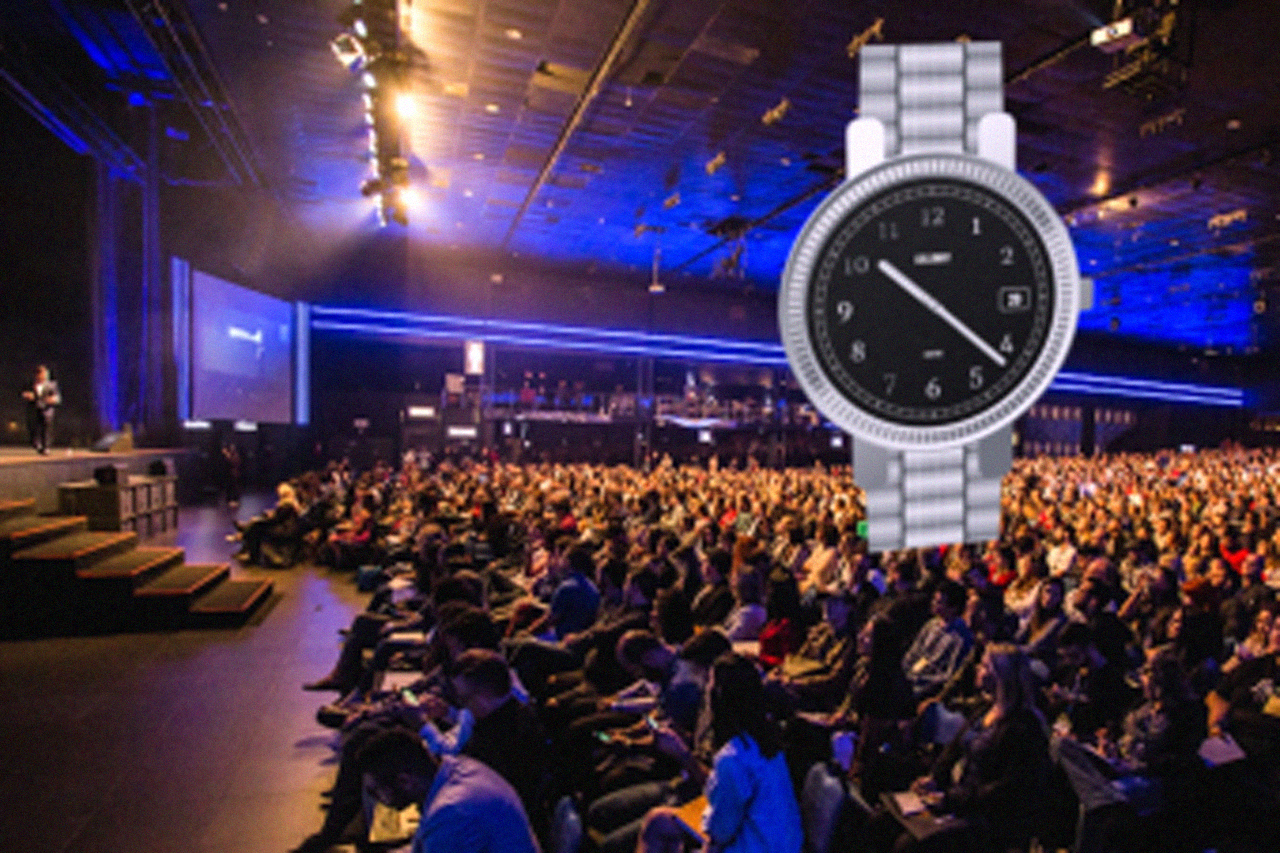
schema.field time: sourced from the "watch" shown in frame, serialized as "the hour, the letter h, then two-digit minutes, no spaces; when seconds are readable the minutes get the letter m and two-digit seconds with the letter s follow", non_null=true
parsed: 10h22
